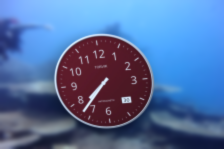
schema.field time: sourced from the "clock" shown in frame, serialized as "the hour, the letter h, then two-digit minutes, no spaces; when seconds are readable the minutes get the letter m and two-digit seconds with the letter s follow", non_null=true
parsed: 7h37
